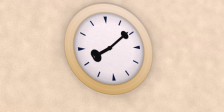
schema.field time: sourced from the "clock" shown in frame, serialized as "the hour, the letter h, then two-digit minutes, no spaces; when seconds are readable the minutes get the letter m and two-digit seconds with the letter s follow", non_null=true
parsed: 8h09
